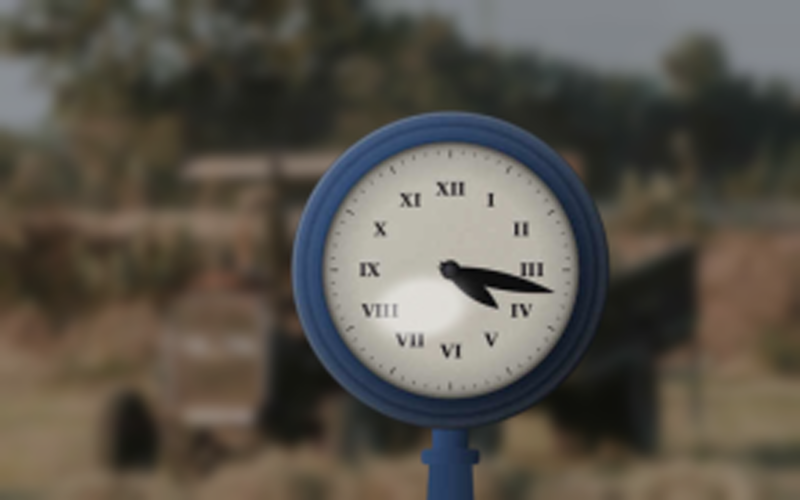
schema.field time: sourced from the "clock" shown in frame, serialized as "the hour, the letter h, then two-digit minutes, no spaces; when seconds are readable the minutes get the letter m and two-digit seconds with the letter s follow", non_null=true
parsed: 4h17
